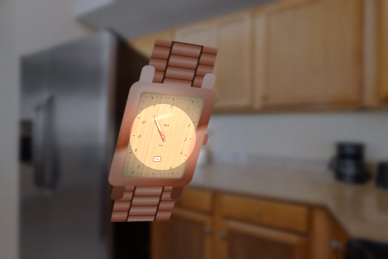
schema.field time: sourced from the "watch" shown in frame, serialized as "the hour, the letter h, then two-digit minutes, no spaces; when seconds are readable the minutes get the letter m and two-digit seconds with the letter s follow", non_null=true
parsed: 10h54
